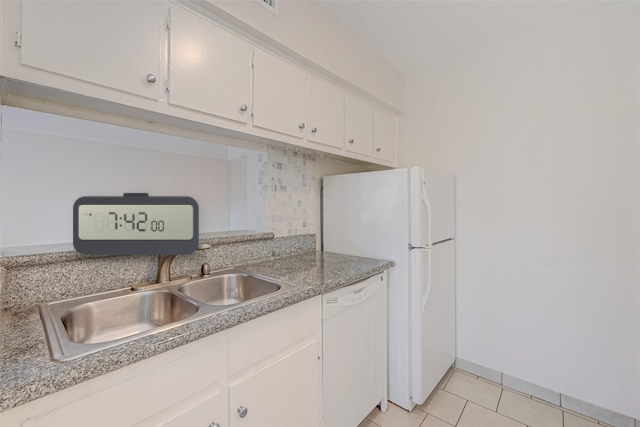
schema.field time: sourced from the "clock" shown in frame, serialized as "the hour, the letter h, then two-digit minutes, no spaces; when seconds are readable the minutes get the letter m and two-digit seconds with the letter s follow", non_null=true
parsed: 7h42m00s
